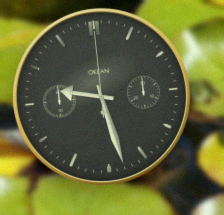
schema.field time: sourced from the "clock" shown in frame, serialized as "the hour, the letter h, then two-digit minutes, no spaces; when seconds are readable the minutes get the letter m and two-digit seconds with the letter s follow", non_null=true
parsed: 9h28
